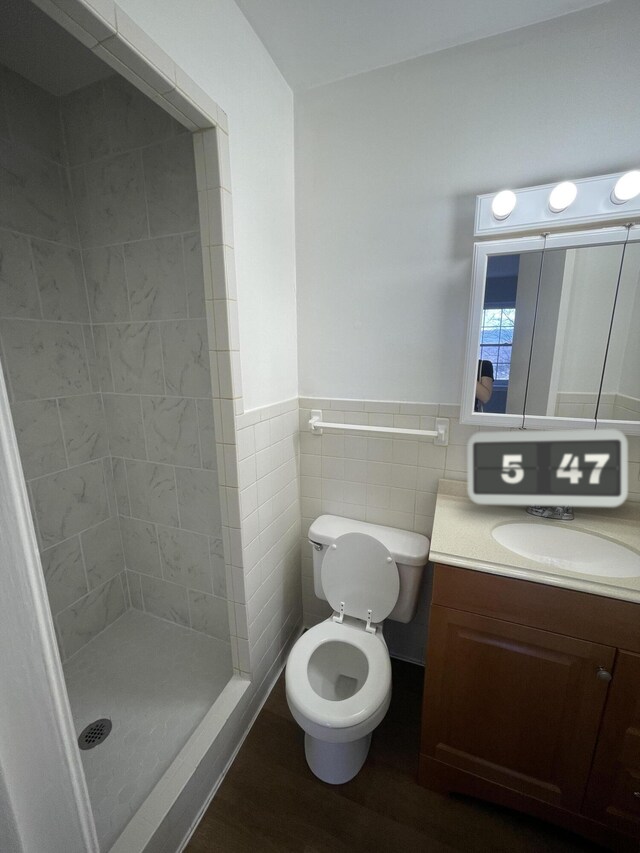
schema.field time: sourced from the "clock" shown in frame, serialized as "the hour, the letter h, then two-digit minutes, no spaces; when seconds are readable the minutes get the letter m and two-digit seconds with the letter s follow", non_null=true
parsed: 5h47
